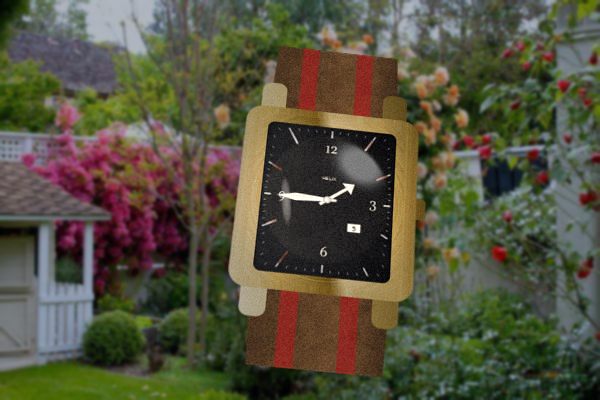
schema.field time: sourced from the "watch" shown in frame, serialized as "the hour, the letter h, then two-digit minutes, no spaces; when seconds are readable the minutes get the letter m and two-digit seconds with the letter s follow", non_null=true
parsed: 1h45
